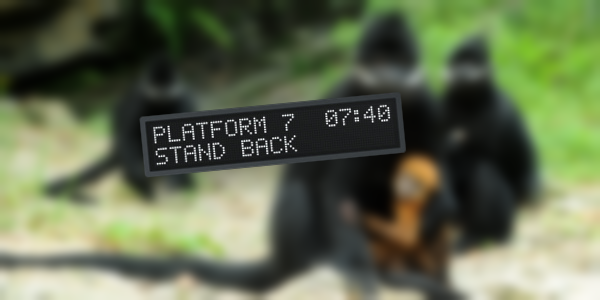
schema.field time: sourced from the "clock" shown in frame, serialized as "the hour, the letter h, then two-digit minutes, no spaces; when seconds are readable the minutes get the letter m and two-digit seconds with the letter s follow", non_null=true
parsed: 7h40
